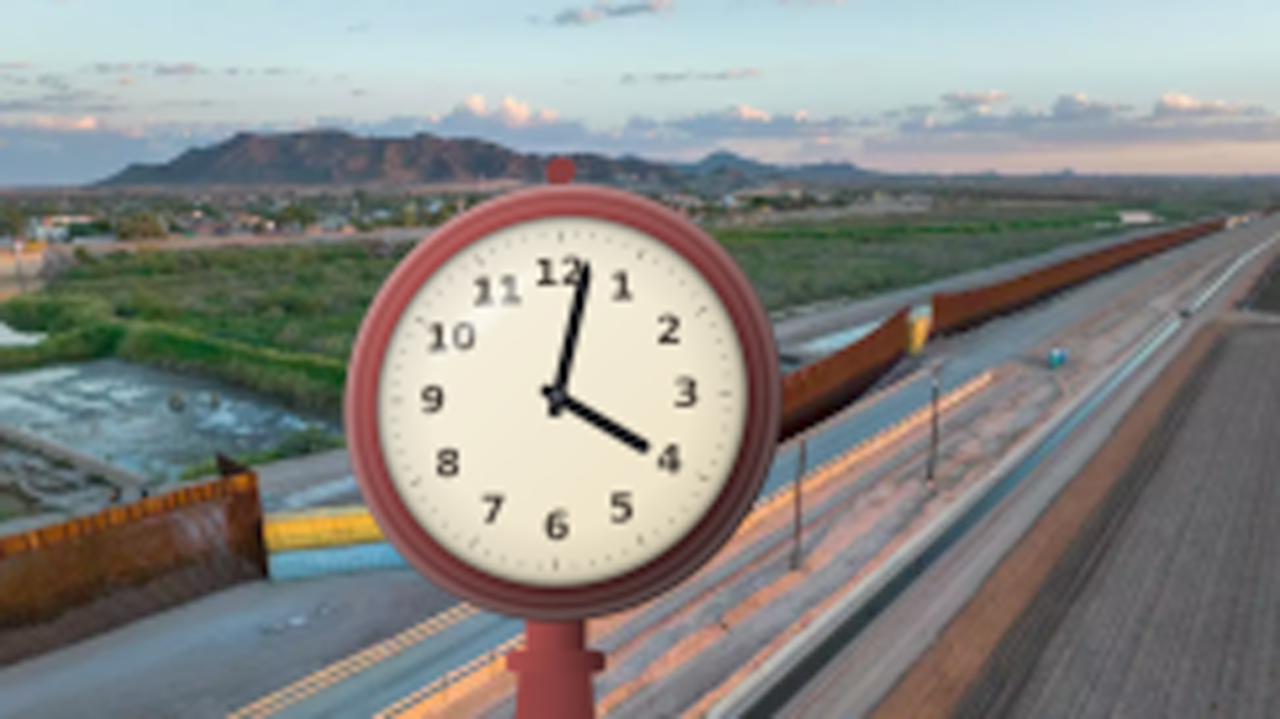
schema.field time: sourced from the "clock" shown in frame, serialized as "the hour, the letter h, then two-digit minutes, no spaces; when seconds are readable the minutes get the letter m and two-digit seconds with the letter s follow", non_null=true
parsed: 4h02
